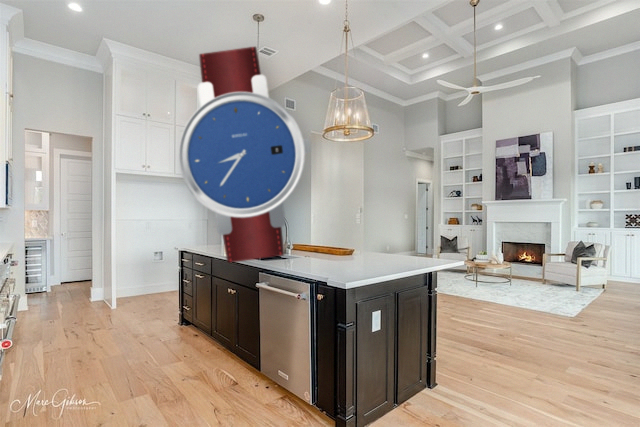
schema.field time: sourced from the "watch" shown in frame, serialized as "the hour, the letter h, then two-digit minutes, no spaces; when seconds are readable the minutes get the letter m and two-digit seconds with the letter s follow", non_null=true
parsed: 8h37
